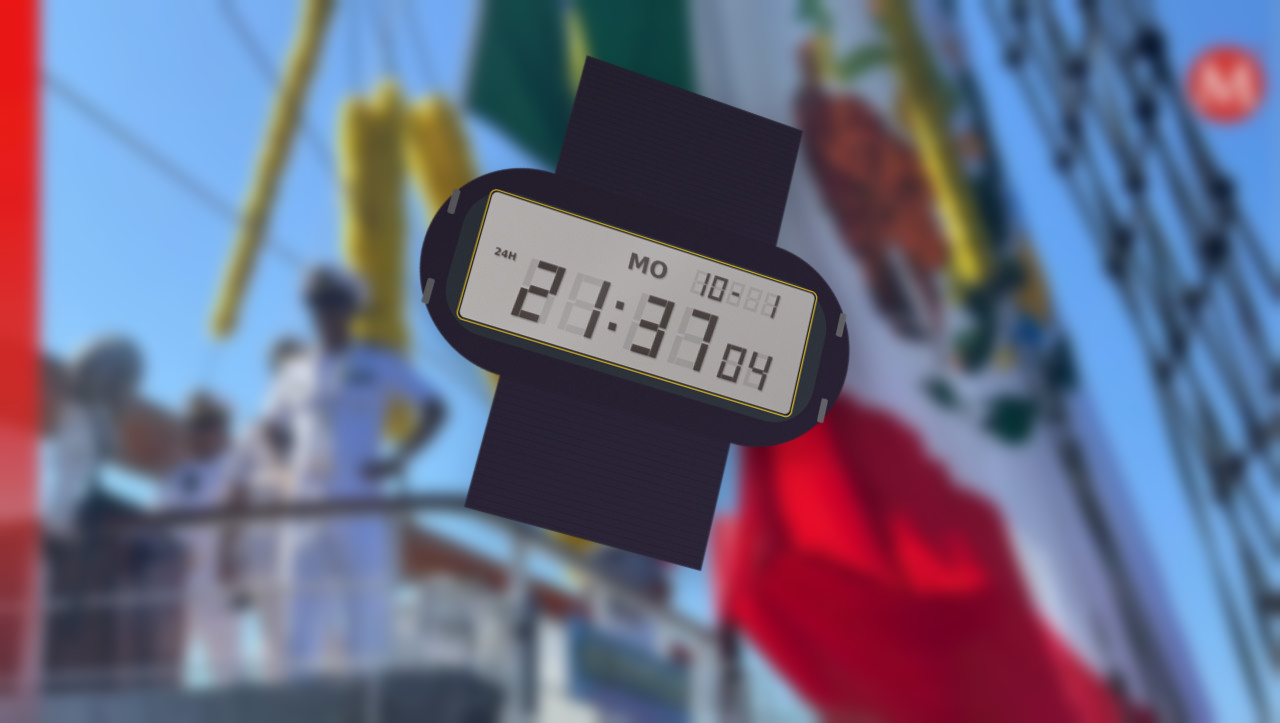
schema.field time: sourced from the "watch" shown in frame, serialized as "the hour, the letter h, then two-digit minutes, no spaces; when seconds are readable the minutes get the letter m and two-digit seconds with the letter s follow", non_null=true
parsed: 21h37m04s
